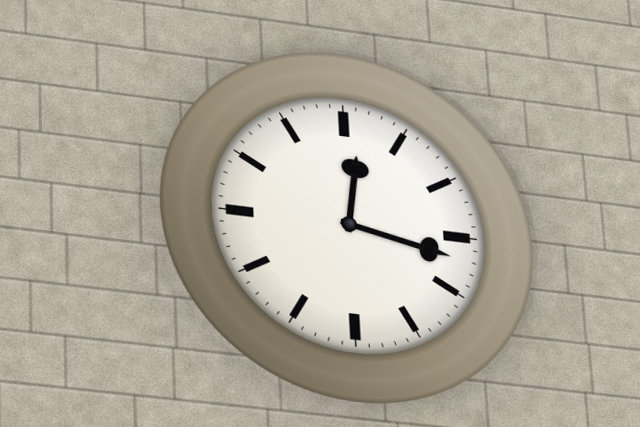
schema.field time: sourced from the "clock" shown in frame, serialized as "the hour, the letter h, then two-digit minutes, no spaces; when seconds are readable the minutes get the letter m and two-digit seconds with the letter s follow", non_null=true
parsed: 12h17
